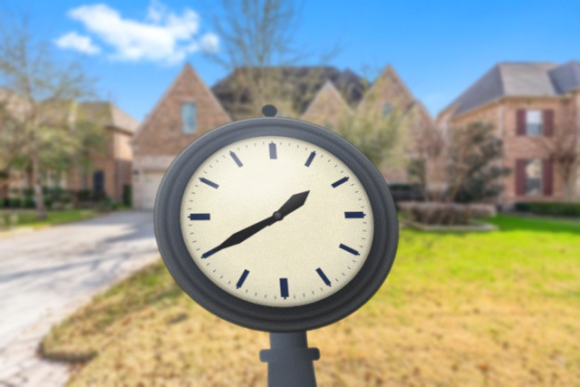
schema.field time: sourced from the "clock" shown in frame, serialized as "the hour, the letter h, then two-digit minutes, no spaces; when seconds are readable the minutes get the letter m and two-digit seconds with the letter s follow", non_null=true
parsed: 1h40
